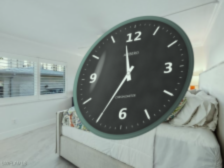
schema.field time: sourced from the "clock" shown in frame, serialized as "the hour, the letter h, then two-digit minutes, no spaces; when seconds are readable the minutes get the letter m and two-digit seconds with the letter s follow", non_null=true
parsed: 11h35
